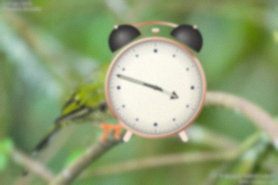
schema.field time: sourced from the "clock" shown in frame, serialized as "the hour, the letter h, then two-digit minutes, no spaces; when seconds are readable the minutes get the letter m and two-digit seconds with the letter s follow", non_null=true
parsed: 3h48
